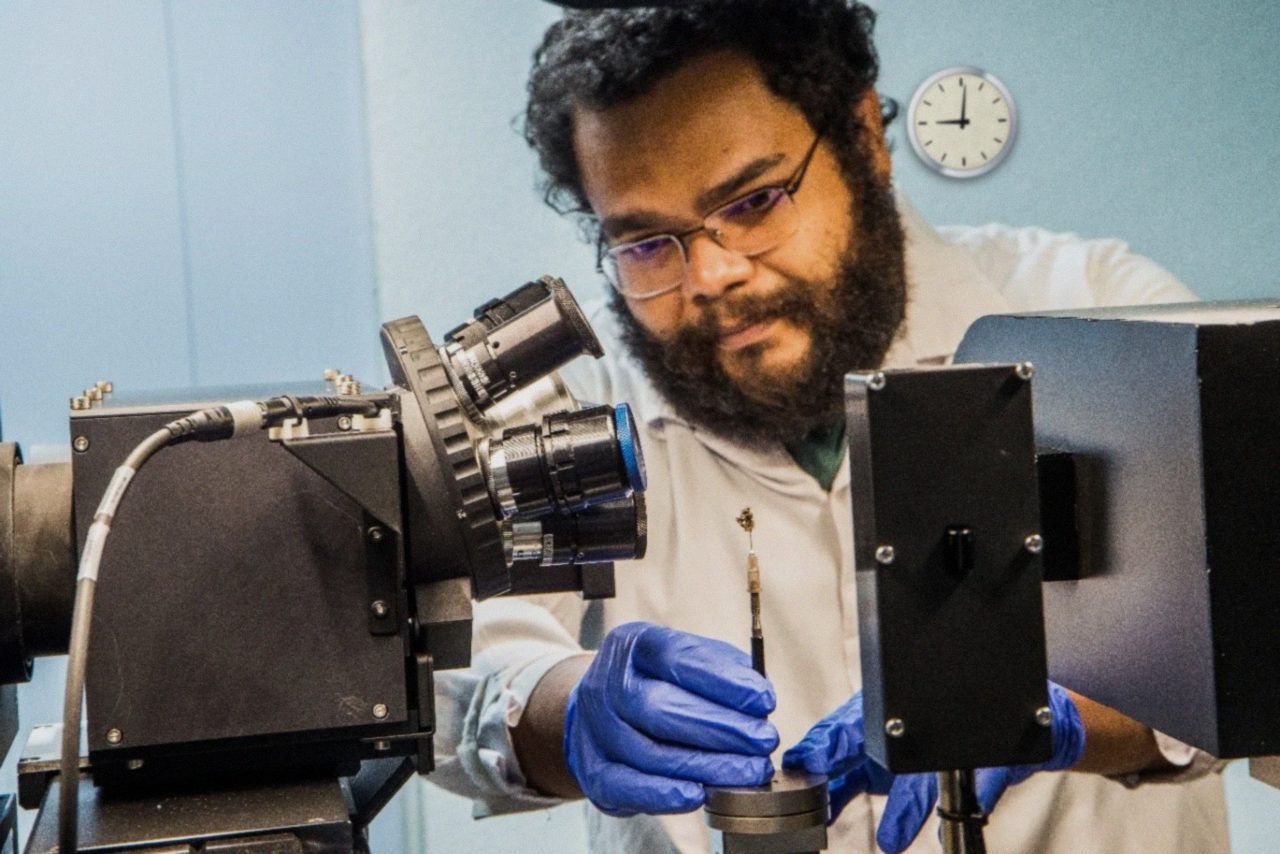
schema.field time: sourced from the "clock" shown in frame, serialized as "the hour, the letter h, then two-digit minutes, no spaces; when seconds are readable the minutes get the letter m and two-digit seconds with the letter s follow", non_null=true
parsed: 9h01
